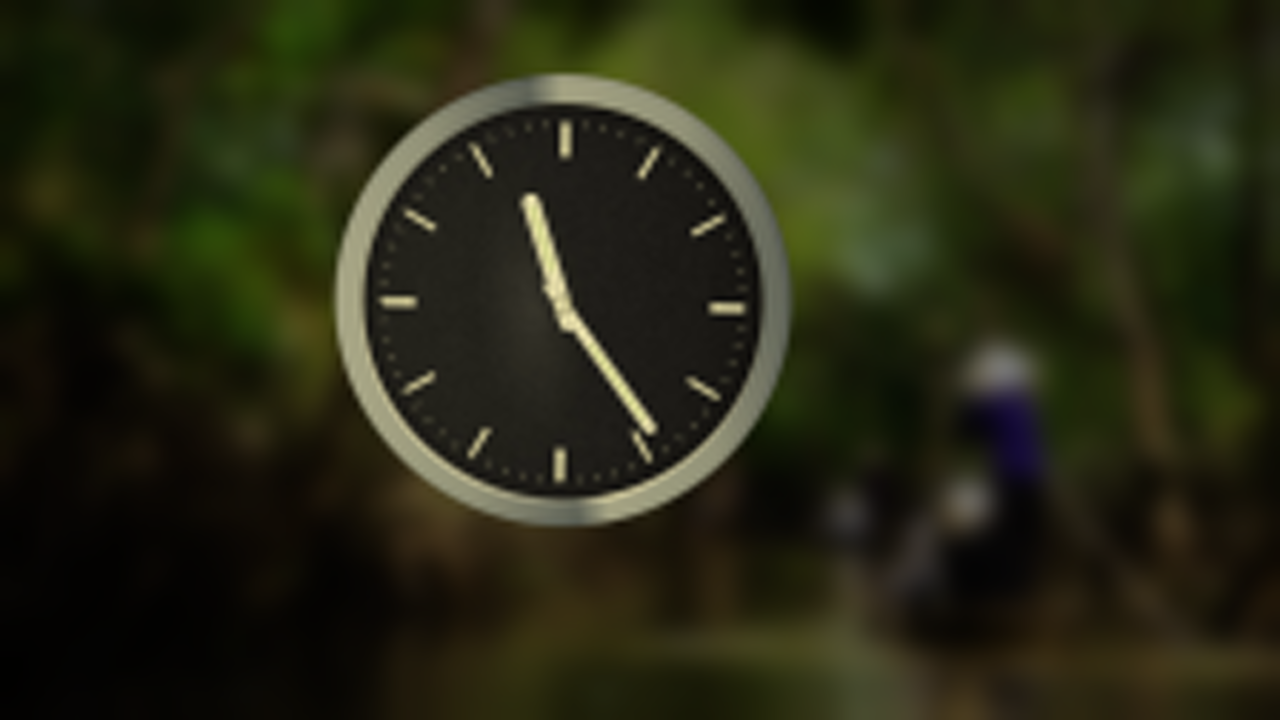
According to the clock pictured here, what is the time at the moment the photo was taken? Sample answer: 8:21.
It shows 11:24
